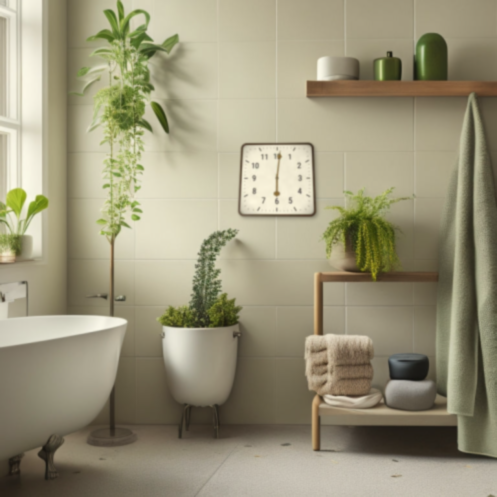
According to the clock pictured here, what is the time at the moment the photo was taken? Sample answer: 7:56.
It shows 6:01
